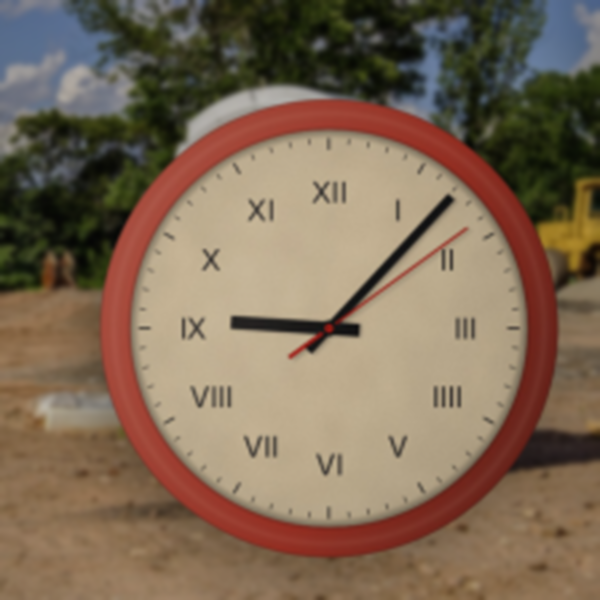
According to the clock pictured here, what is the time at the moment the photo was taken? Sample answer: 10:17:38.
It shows 9:07:09
